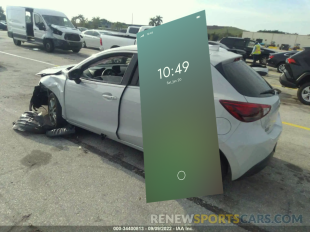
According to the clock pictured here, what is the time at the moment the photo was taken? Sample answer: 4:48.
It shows 10:49
